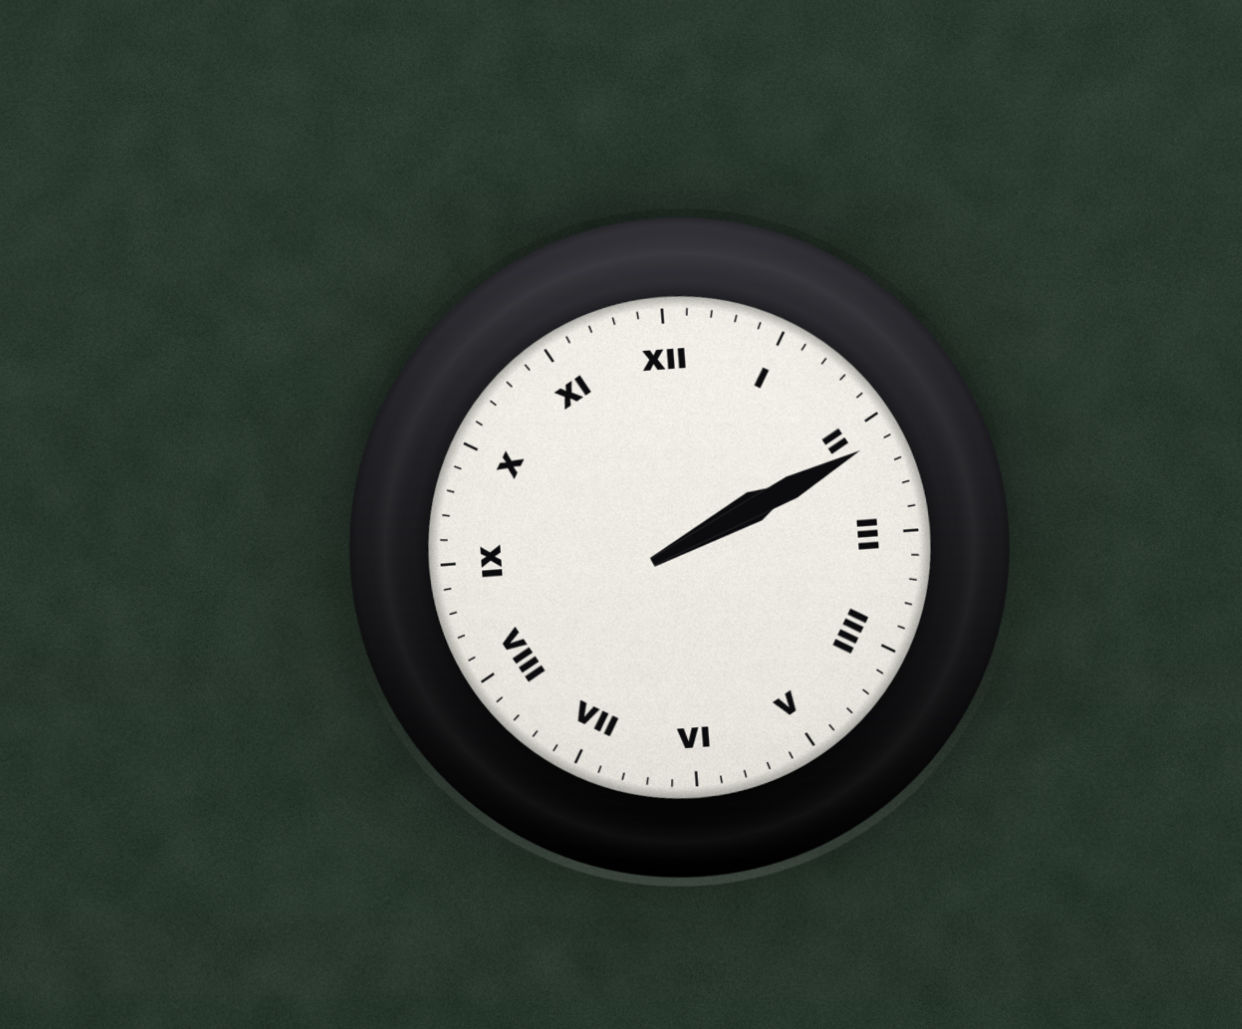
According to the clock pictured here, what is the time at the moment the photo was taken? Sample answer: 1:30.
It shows 2:11
